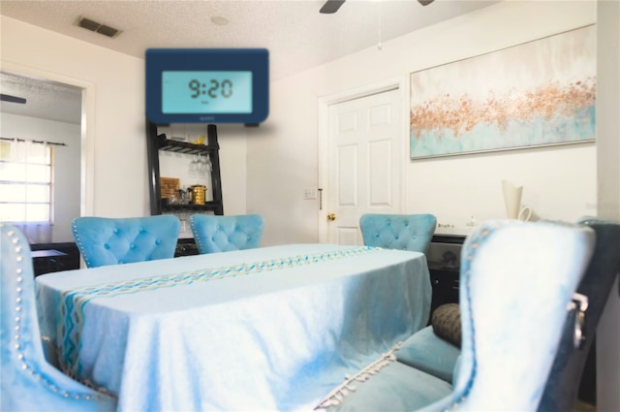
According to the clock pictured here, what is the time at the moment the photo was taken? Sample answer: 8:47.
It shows 9:20
